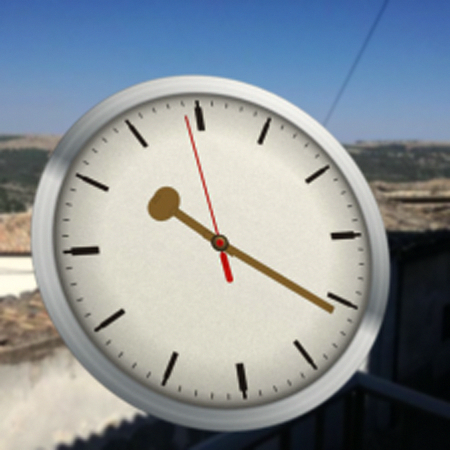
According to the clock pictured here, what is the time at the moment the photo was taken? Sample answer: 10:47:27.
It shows 10:20:59
